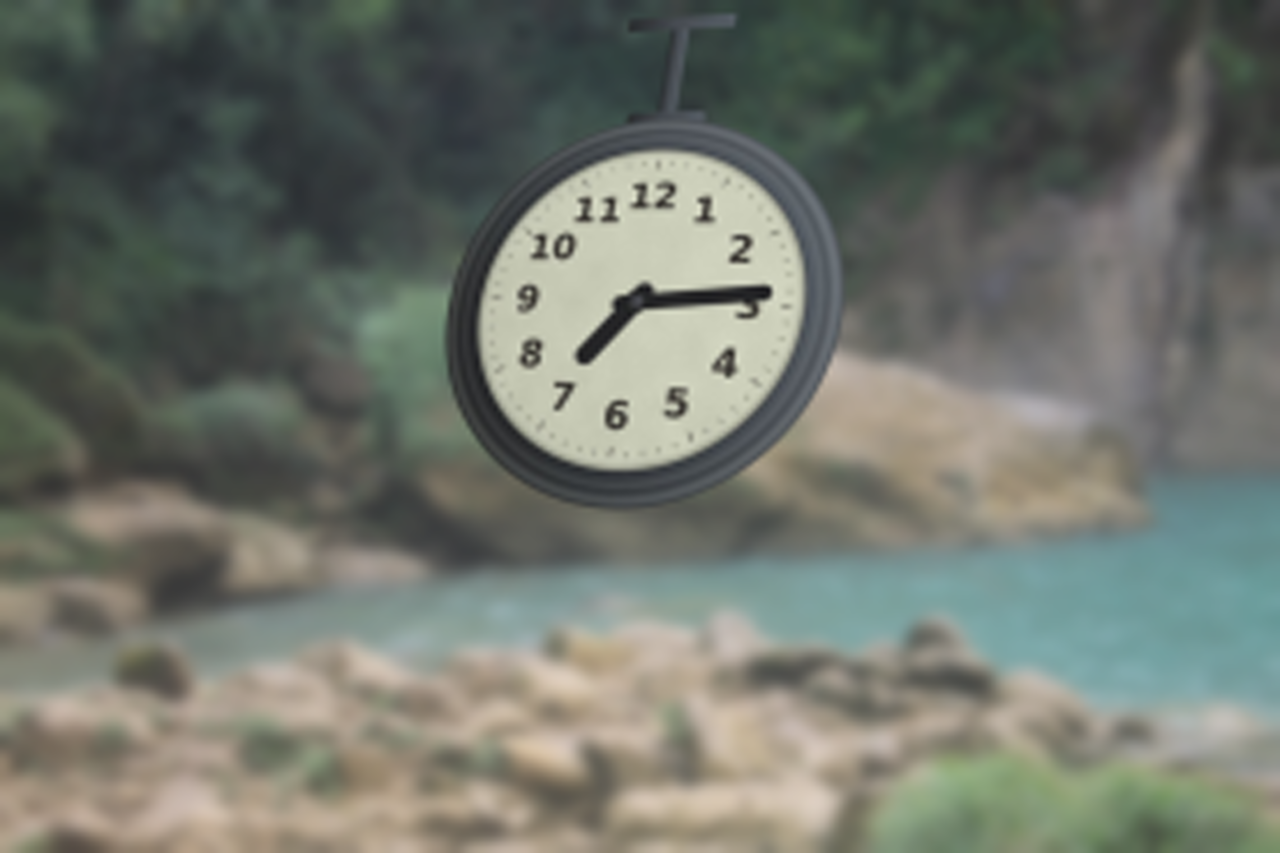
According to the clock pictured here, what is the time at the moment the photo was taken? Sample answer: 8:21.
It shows 7:14
